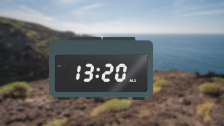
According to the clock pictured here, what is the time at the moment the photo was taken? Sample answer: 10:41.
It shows 13:20
